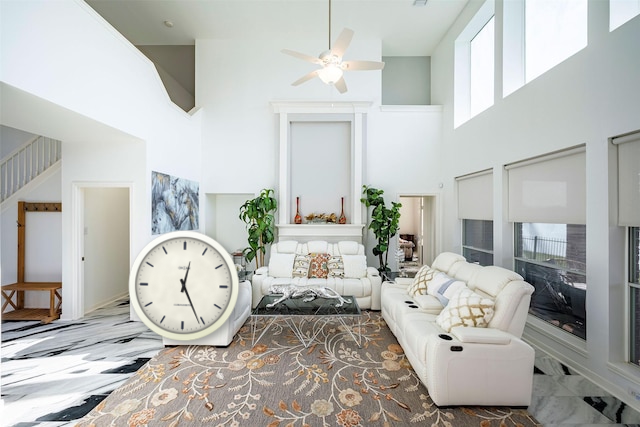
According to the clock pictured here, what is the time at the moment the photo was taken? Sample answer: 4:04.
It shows 12:26
